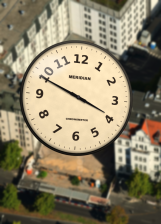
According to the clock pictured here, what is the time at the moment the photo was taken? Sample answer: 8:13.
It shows 3:49
